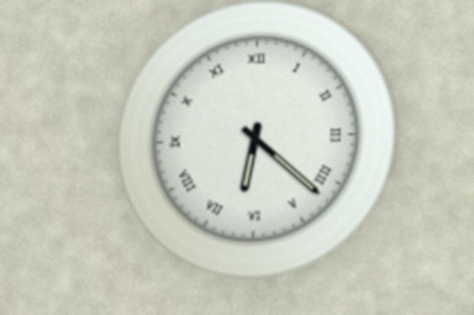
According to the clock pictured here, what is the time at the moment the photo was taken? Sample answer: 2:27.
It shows 6:22
